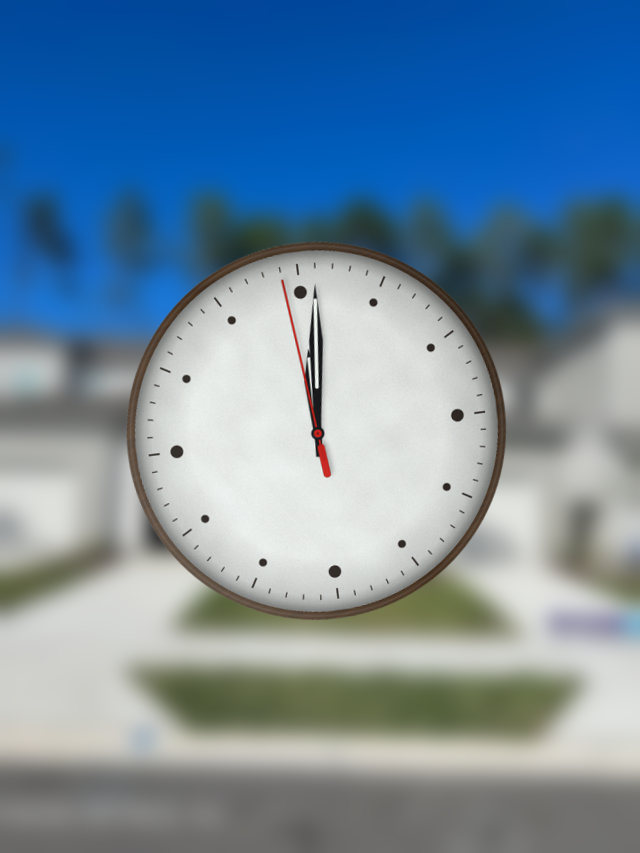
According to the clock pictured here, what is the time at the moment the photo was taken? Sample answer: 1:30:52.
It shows 12:00:59
